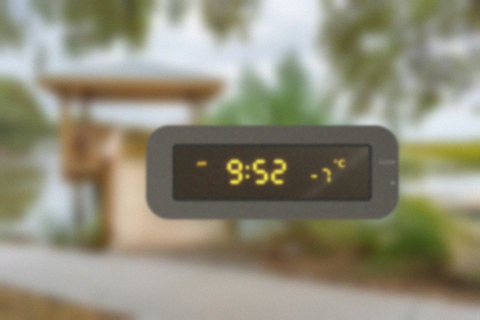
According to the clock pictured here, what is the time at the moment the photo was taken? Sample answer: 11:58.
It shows 9:52
